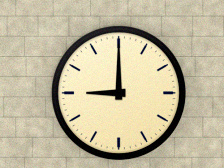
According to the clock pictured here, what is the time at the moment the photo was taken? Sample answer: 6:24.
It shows 9:00
